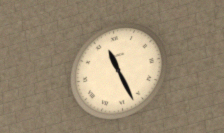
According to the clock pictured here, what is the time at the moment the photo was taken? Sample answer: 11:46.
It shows 11:27
